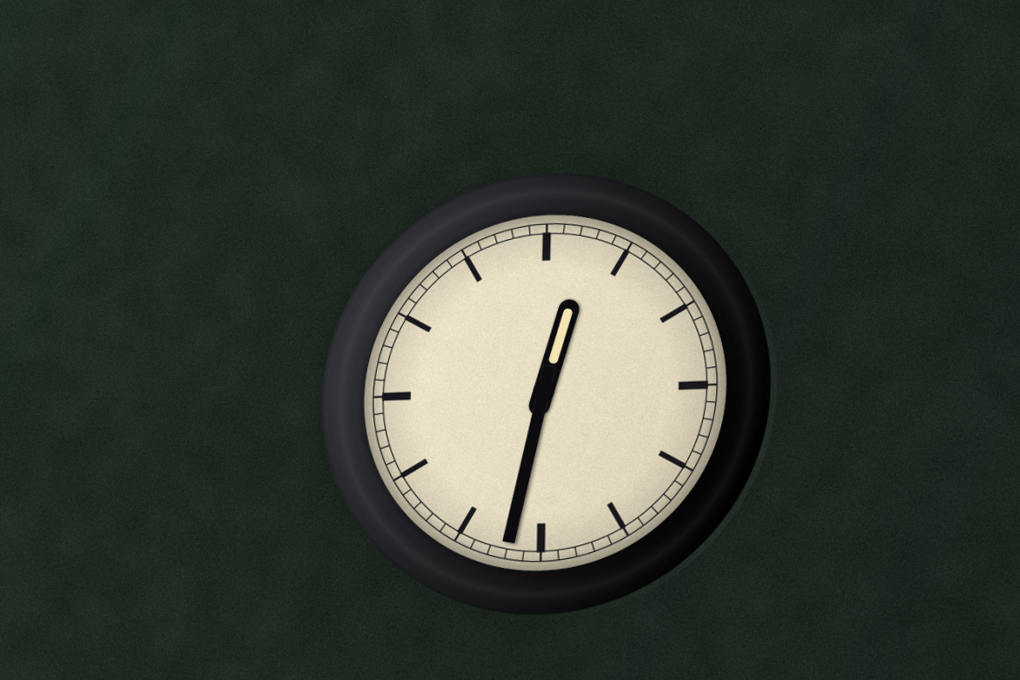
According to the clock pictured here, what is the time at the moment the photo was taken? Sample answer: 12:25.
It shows 12:32
